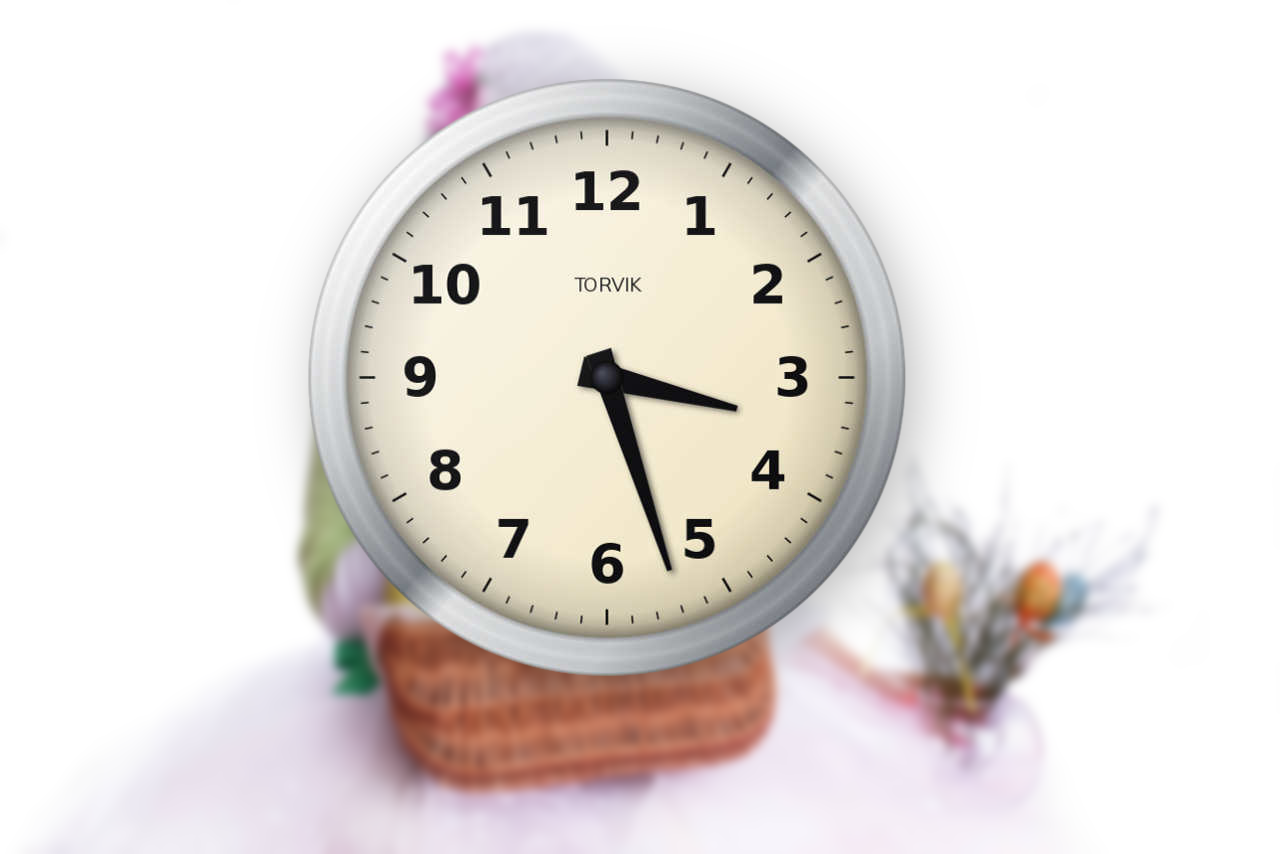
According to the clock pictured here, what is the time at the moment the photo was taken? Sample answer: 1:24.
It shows 3:27
